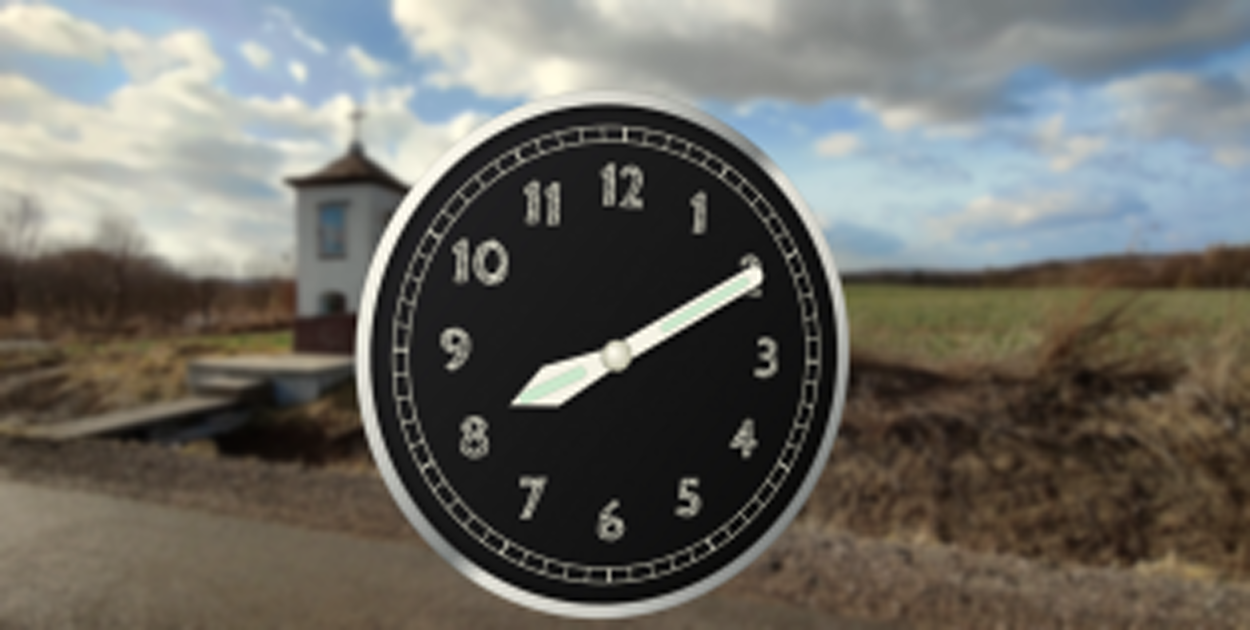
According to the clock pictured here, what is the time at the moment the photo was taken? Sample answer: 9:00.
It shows 8:10
